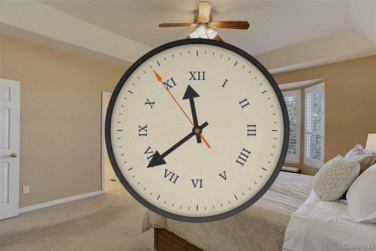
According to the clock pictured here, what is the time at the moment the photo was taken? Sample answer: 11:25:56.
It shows 11:38:54
